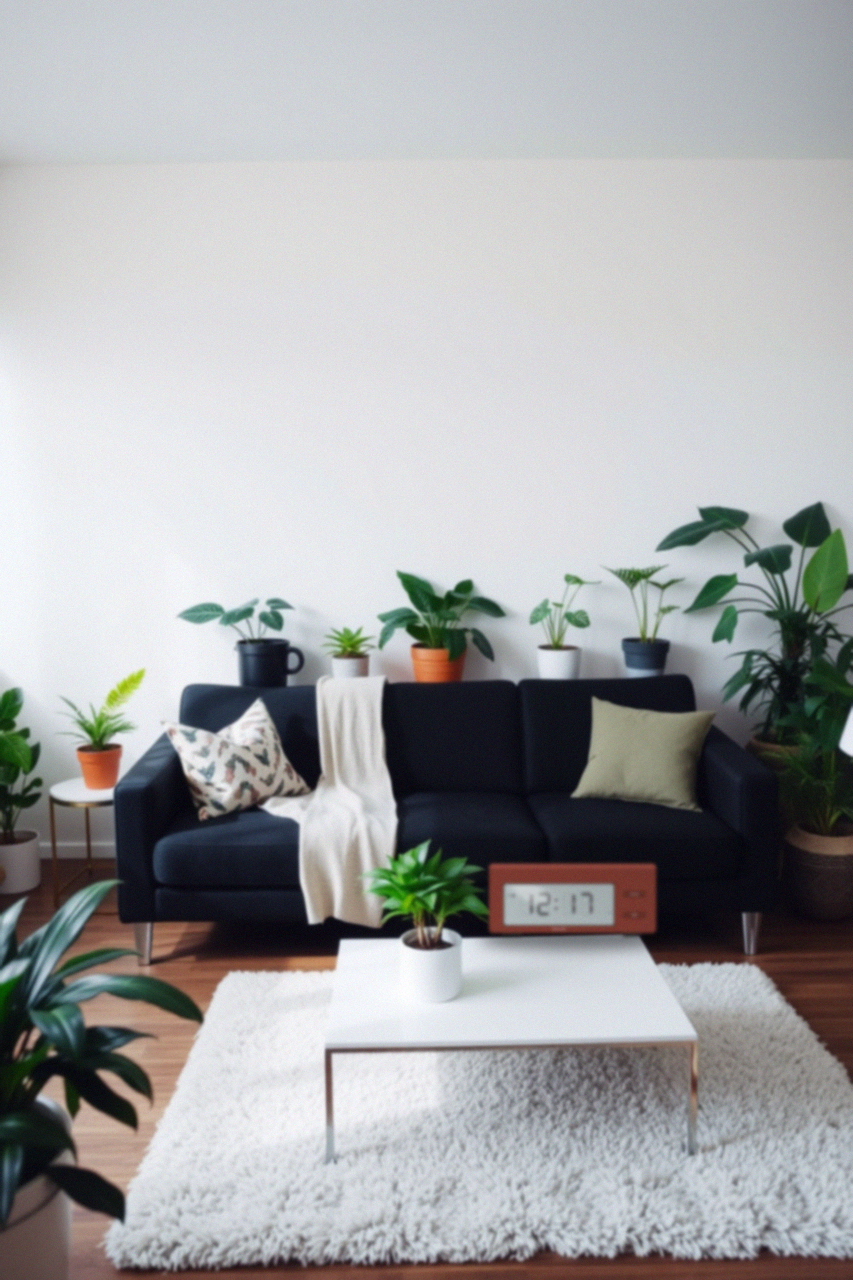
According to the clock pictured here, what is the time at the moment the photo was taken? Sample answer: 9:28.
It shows 12:17
